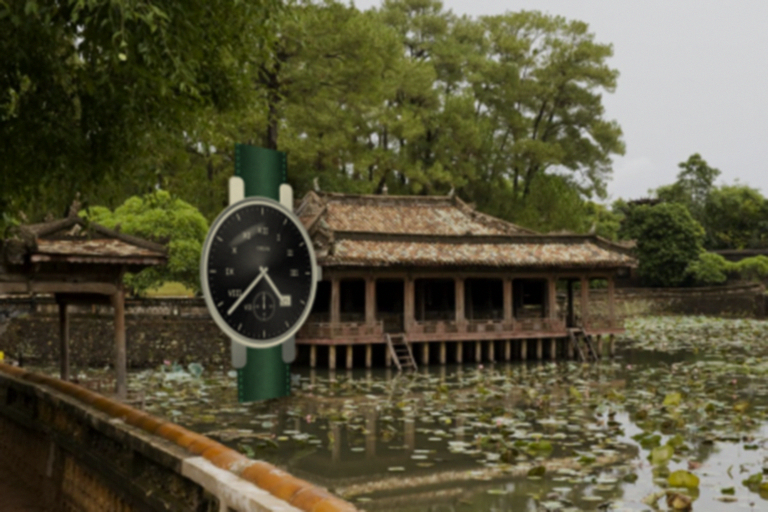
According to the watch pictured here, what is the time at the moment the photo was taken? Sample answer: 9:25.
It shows 4:38
